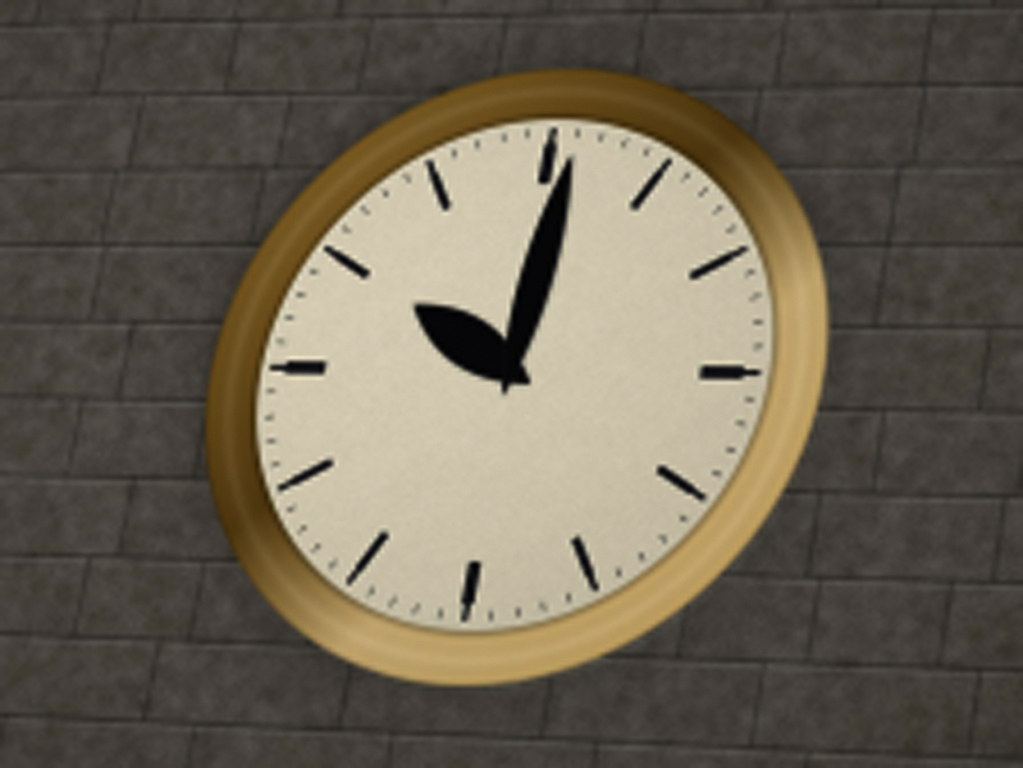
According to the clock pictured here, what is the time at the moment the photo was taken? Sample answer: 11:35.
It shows 10:01
